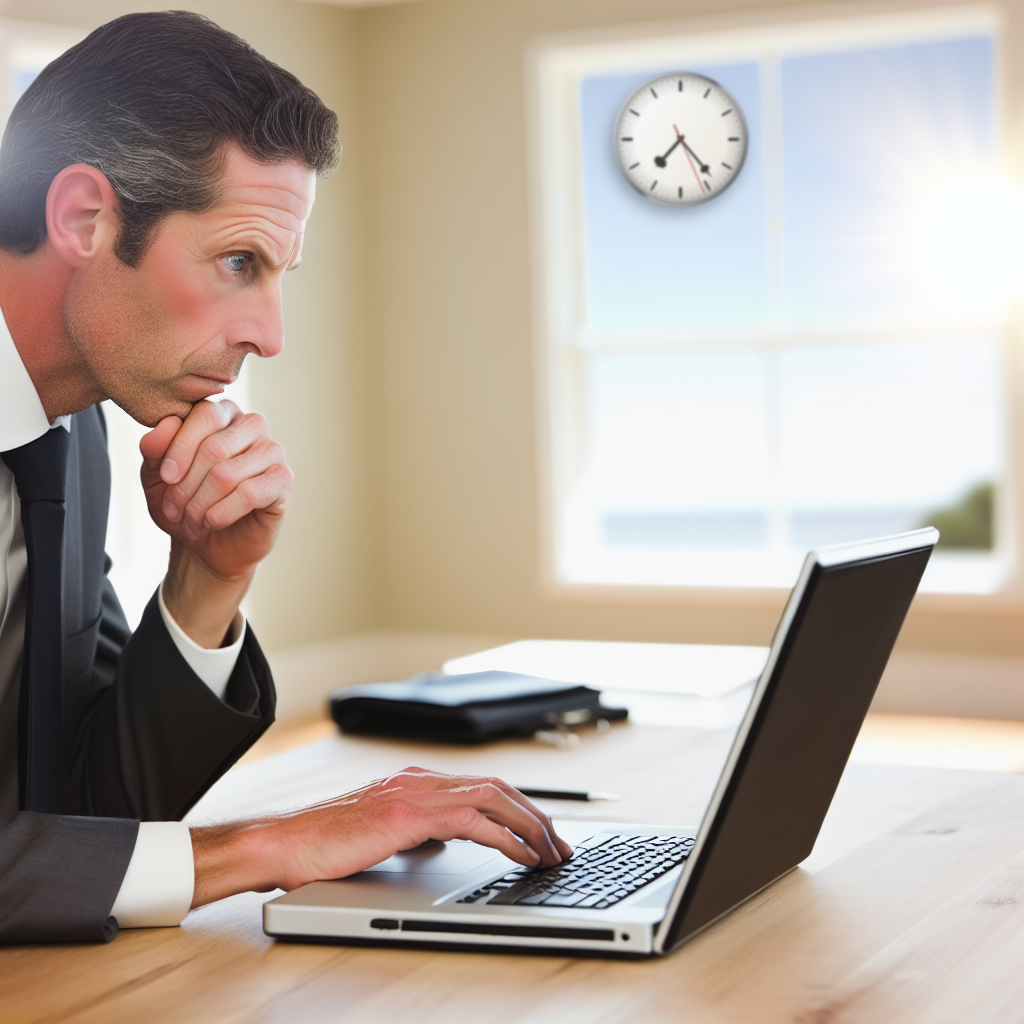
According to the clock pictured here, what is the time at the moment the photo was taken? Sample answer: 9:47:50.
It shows 7:23:26
